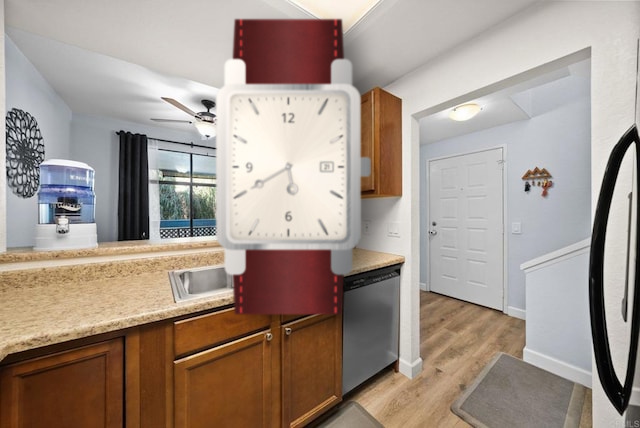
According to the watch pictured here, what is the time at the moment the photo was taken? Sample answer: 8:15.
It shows 5:40
